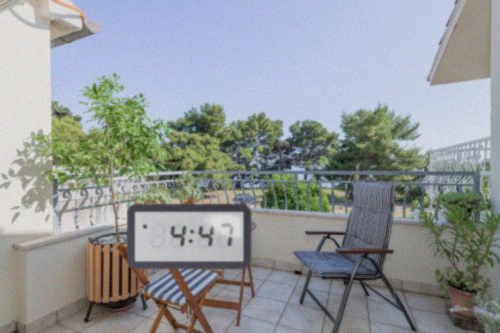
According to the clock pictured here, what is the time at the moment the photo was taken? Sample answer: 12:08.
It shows 4:47
